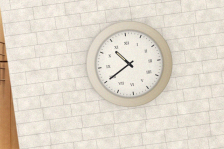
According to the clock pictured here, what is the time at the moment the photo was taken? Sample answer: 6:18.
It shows 10:40
